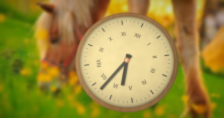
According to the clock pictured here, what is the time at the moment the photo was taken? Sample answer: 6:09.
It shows 5:33
